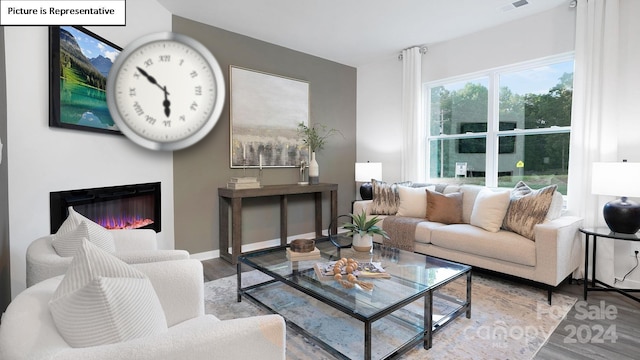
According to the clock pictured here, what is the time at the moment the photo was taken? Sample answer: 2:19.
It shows 5:52
